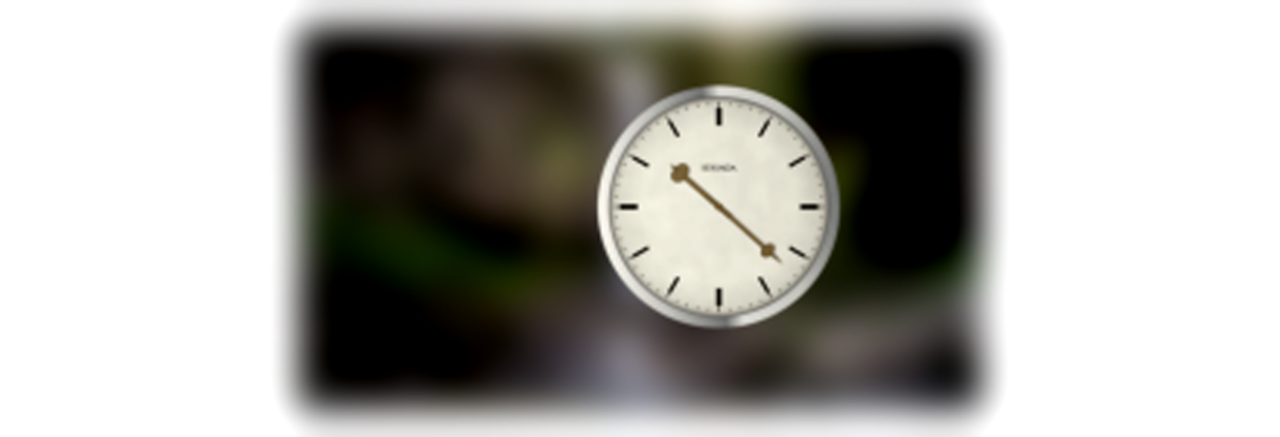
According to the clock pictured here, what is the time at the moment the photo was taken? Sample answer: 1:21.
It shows 10:22
